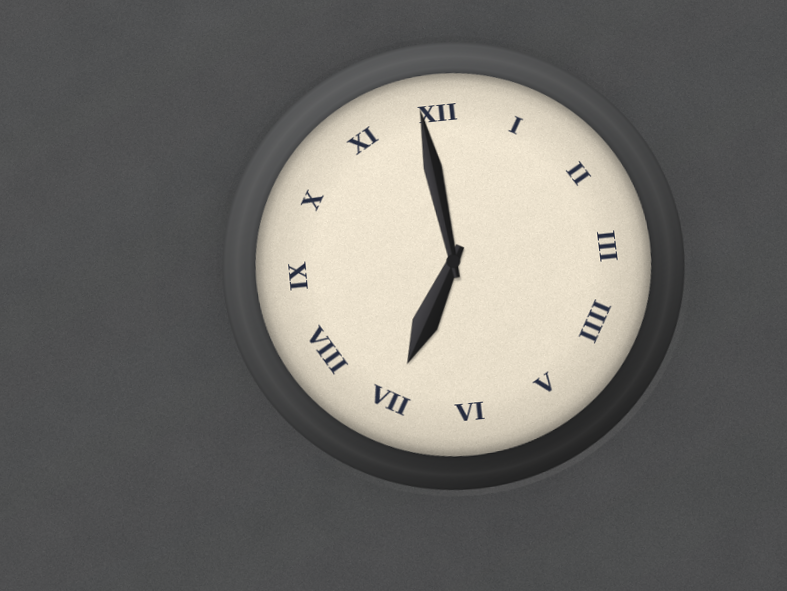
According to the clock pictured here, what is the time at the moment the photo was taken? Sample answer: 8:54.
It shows 6:59
